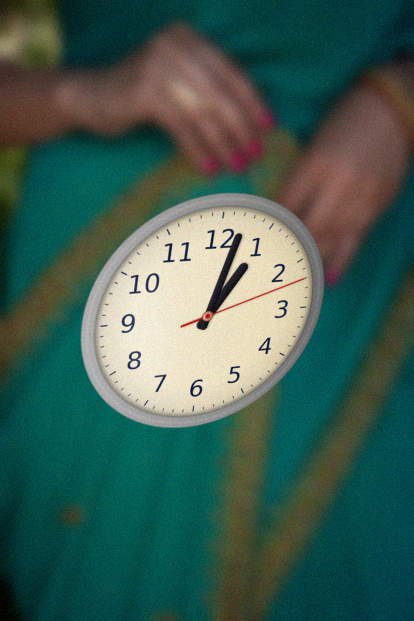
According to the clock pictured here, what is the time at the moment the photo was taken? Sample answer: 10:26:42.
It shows 1:02:12
